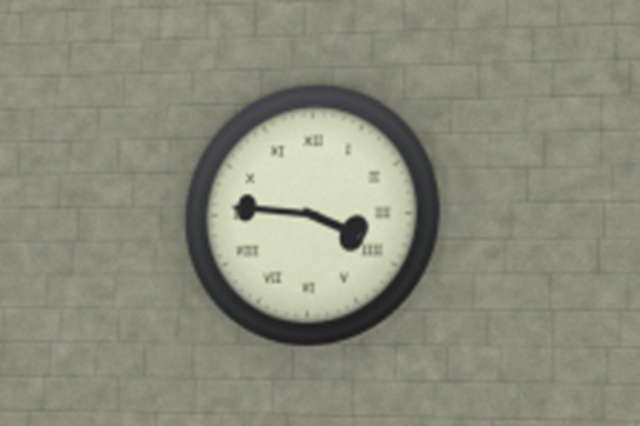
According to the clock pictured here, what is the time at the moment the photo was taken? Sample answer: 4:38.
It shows 3:46
